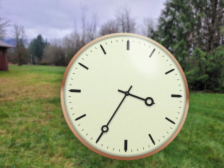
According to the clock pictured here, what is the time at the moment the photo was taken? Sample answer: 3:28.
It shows 3:35
